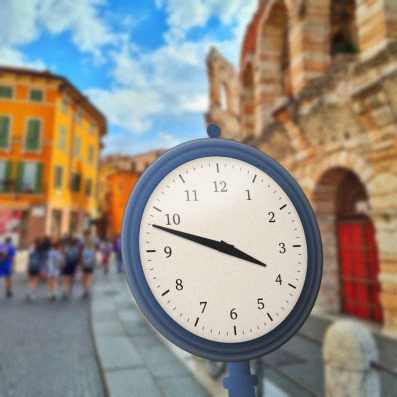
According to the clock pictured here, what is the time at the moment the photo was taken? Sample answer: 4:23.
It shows 3:48
